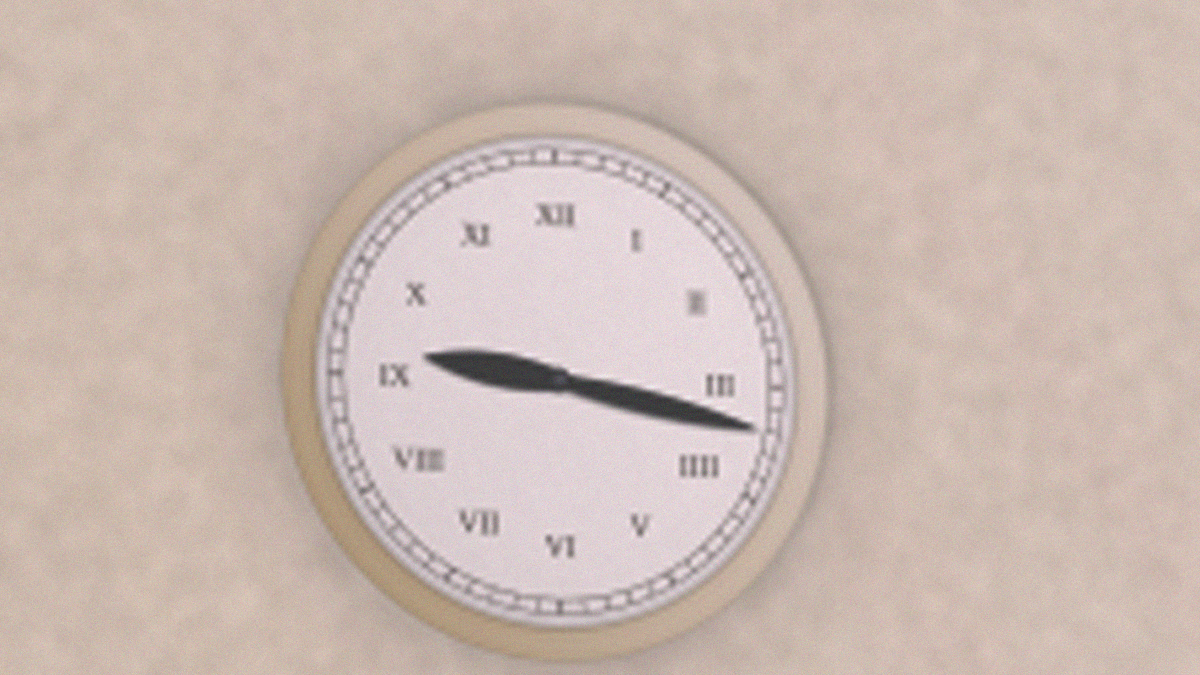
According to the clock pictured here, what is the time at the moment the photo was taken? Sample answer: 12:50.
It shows 9:17
